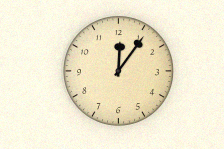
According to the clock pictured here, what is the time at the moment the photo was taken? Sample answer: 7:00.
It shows 12:06
